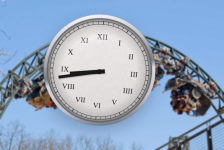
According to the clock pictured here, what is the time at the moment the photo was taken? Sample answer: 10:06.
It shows 8:43
